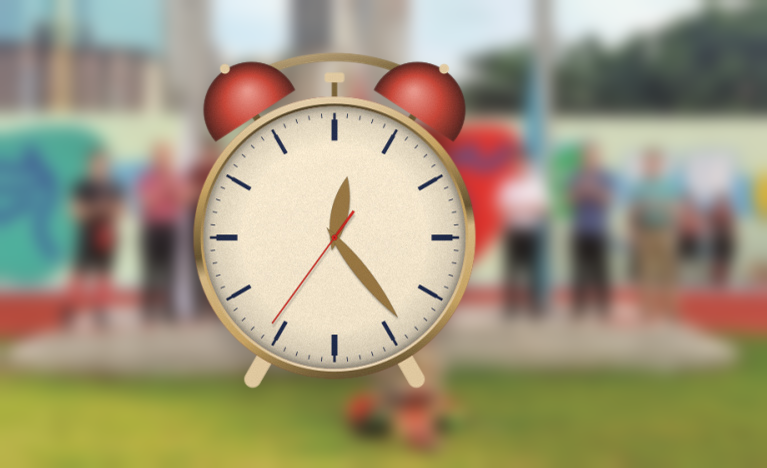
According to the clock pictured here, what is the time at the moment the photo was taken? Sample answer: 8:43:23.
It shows 12:23:36
